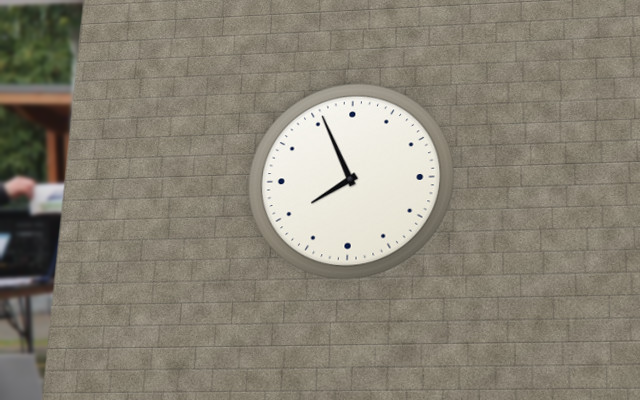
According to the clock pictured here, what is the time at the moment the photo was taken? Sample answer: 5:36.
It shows 7:56
